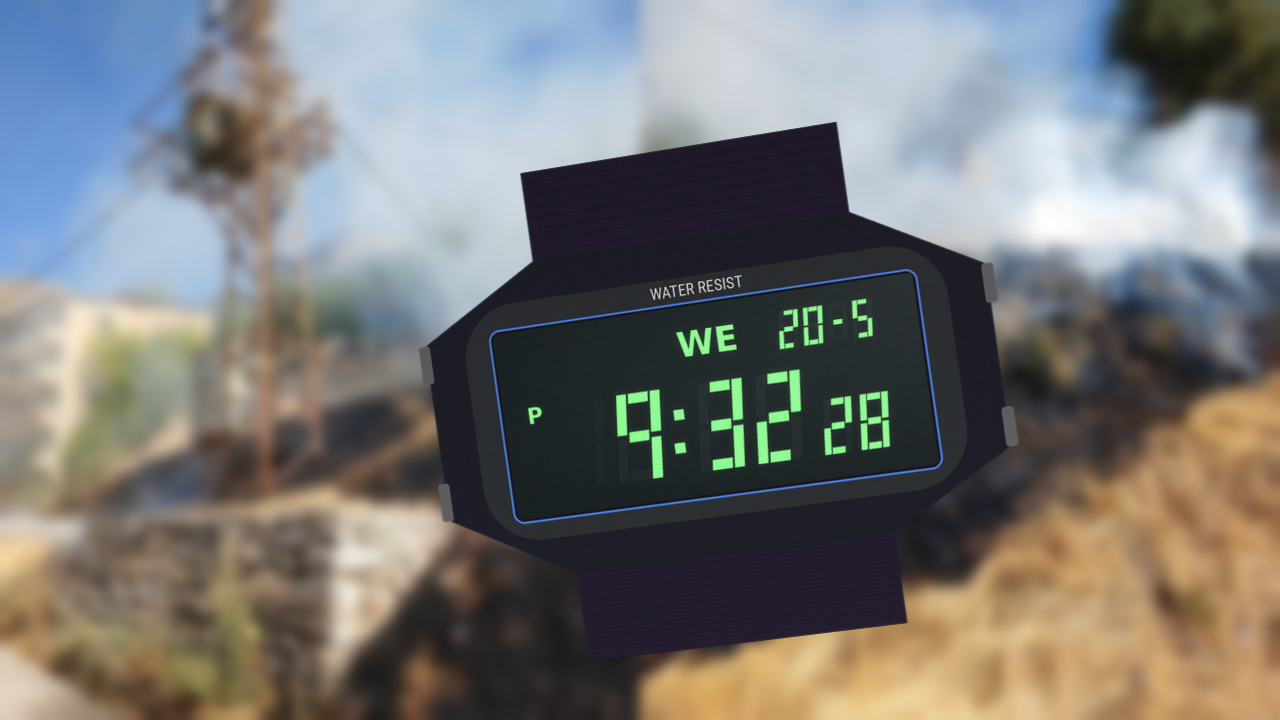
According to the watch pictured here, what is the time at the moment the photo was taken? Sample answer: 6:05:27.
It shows 9:32:28
